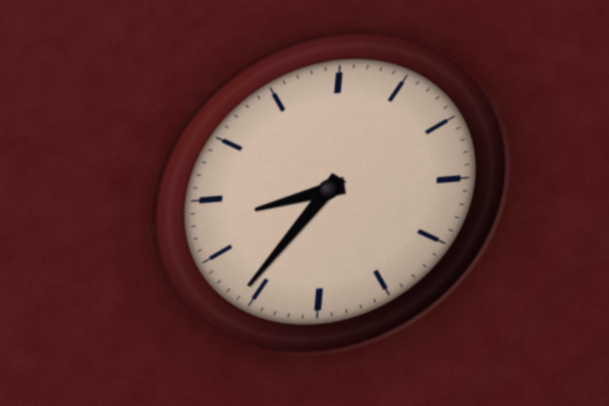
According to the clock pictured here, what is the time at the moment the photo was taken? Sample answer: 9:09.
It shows 8:36
